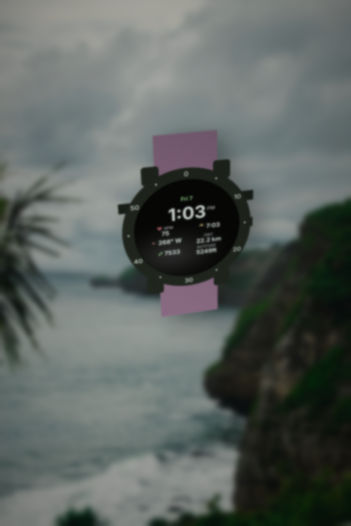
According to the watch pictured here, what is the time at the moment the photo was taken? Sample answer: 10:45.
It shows 1:03
